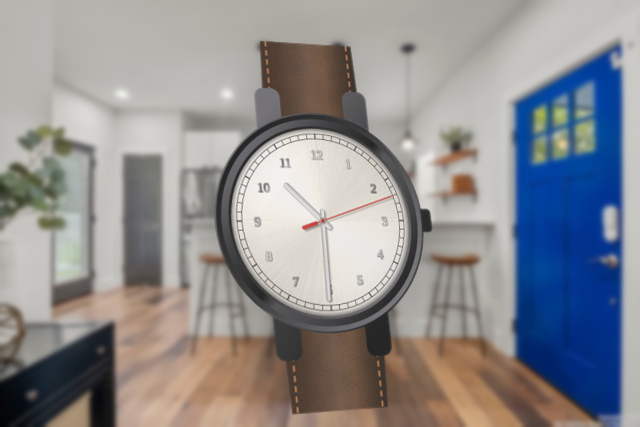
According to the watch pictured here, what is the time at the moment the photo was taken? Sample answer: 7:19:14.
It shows 10:30:12
